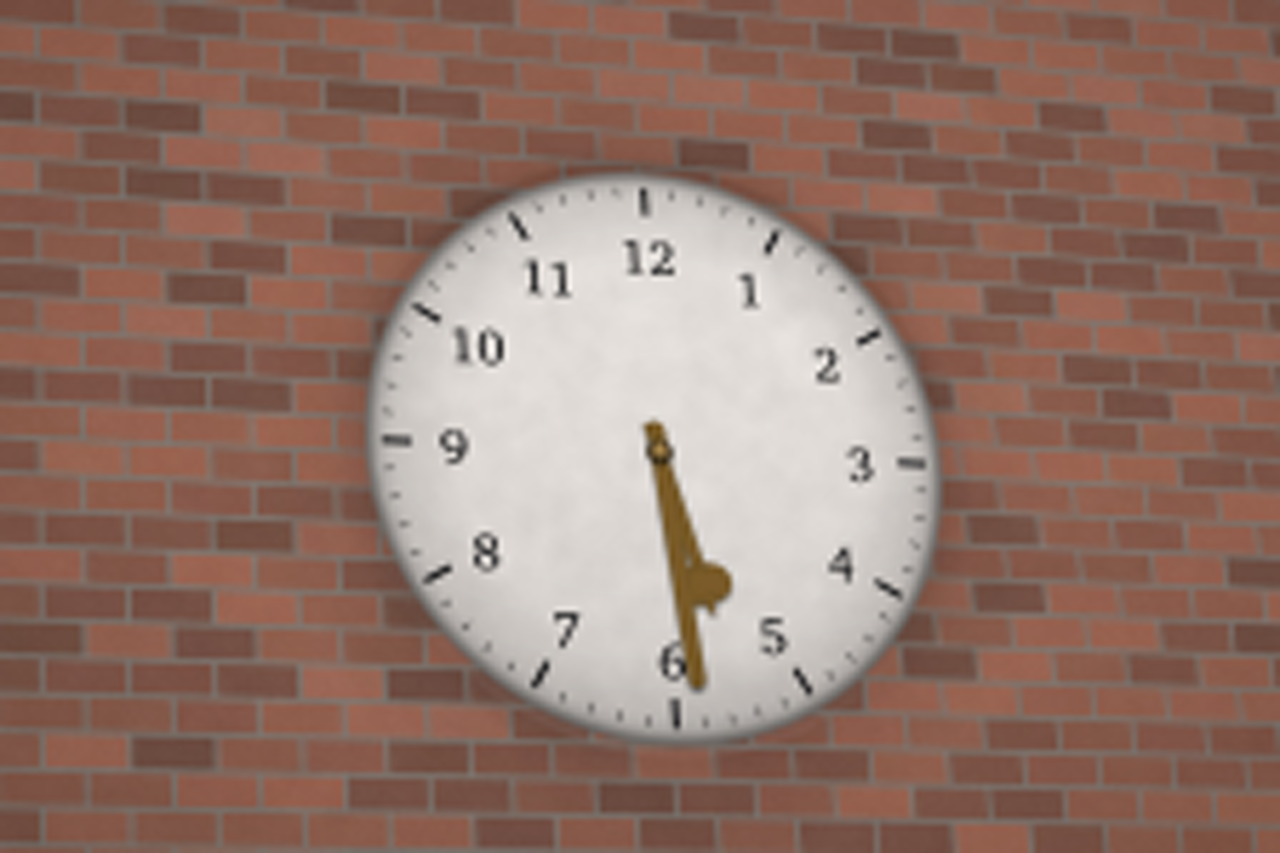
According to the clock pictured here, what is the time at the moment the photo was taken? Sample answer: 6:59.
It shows 5:29
